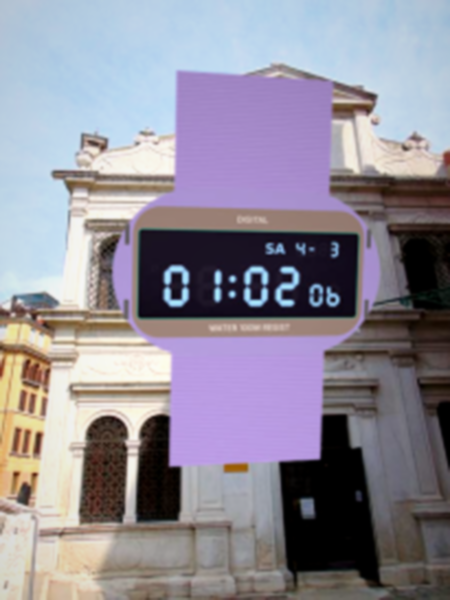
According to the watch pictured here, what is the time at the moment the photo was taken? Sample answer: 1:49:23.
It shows 1:02:06
